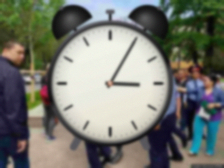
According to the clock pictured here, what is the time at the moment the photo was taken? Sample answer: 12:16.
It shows 3:05
